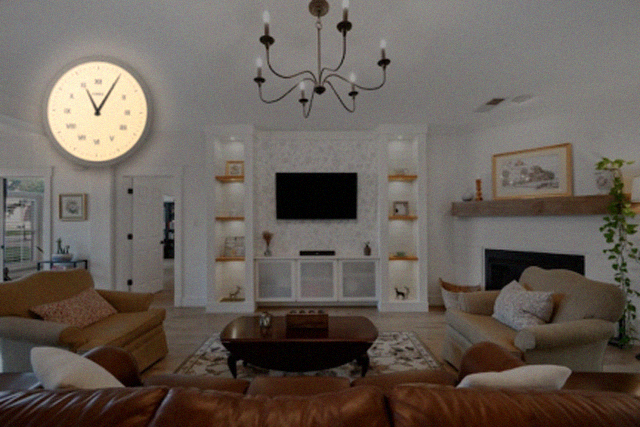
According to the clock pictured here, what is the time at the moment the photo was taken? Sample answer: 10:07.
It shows 11:05
